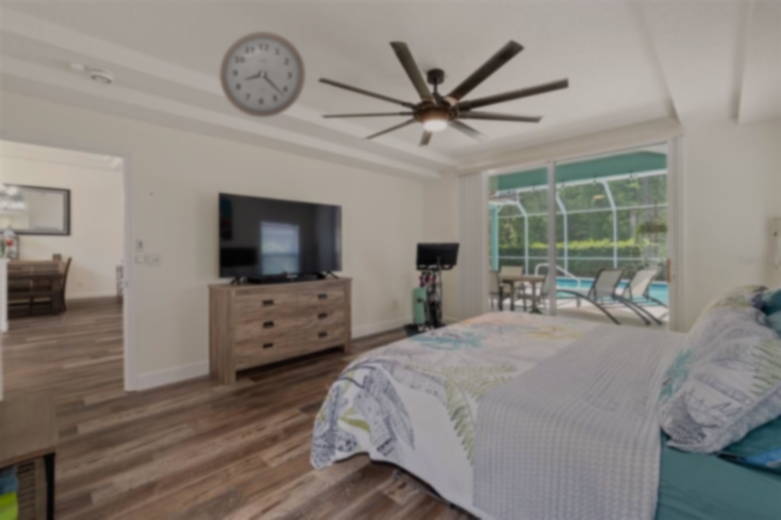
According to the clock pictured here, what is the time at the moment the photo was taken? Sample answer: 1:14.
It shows 8:22
